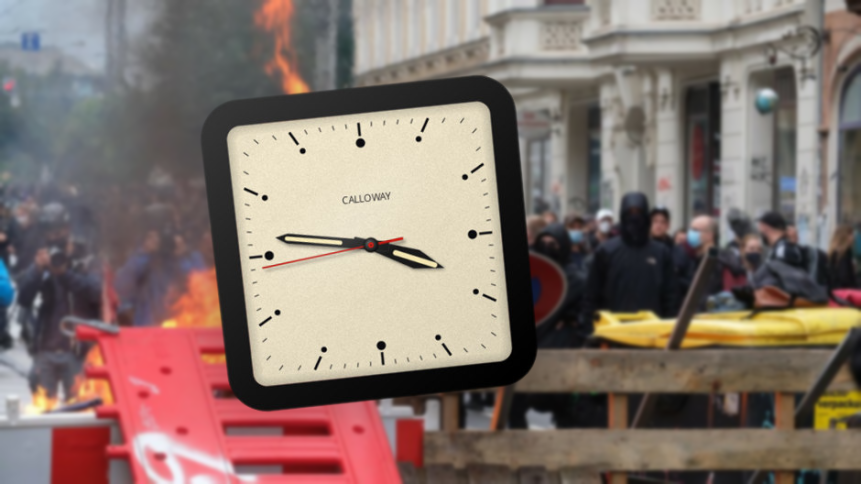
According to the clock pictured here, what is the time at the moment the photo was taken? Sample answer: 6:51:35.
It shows 3:46:44
